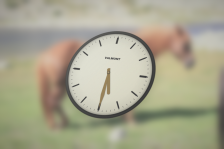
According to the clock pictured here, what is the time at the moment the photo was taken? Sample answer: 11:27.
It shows 5:30
